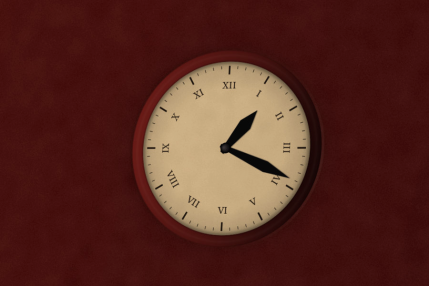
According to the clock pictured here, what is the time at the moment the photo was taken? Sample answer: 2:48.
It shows 1:19
